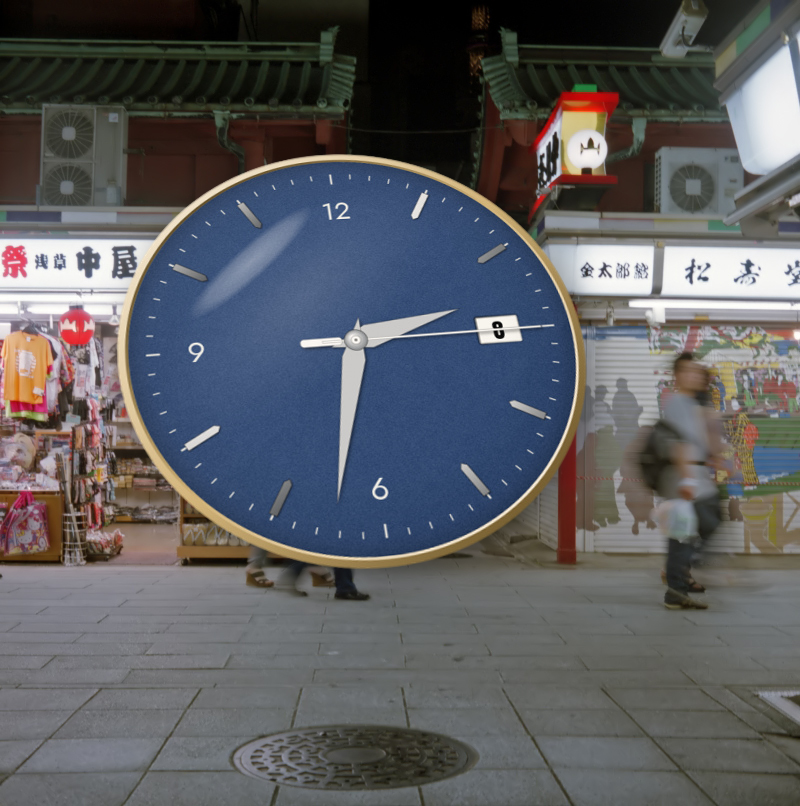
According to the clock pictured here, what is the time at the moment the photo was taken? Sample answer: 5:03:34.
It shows 2:32:15
